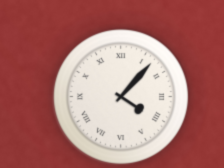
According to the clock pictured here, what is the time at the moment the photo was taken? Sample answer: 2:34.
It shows 4:07
